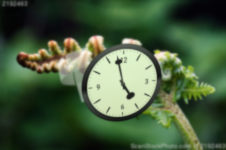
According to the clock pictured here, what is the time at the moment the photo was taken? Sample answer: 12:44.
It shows 4:58
